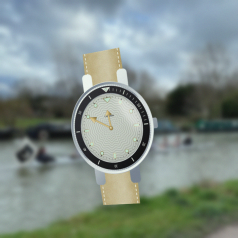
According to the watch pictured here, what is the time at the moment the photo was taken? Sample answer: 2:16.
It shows 11:50
